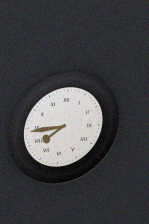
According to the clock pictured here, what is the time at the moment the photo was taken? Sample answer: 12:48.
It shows 7:44
